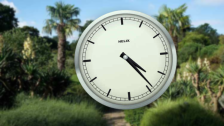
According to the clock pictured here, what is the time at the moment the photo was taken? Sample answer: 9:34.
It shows 4:24
